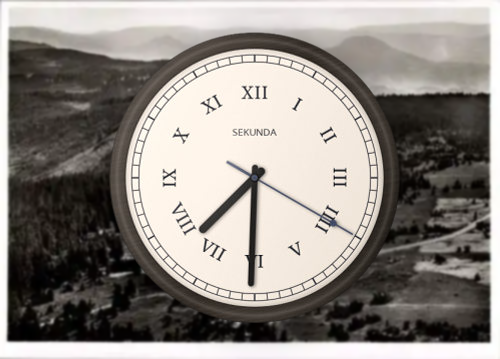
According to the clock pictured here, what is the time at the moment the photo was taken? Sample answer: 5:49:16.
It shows 7:30:20
